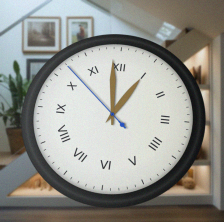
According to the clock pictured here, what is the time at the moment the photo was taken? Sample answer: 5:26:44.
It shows 12:58:52
